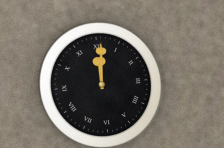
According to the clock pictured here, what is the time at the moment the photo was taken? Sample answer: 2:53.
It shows 12:01
